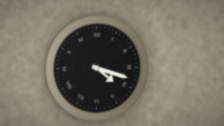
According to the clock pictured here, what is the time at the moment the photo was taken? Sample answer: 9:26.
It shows 4:18
